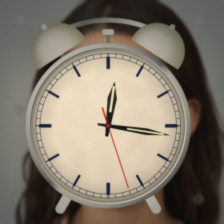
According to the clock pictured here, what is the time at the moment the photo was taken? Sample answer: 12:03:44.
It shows 12:16:27
